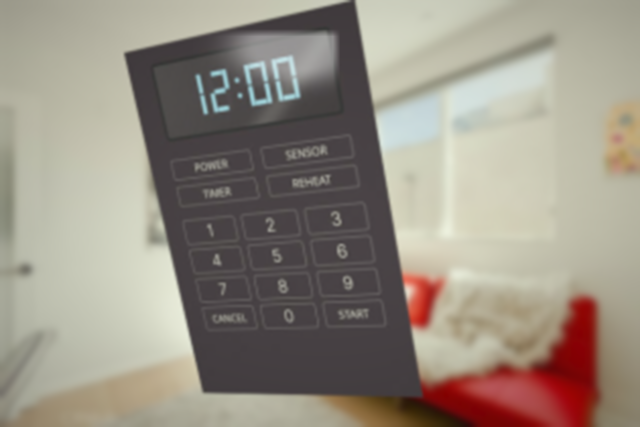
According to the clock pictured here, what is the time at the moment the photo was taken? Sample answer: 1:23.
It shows 12:00
